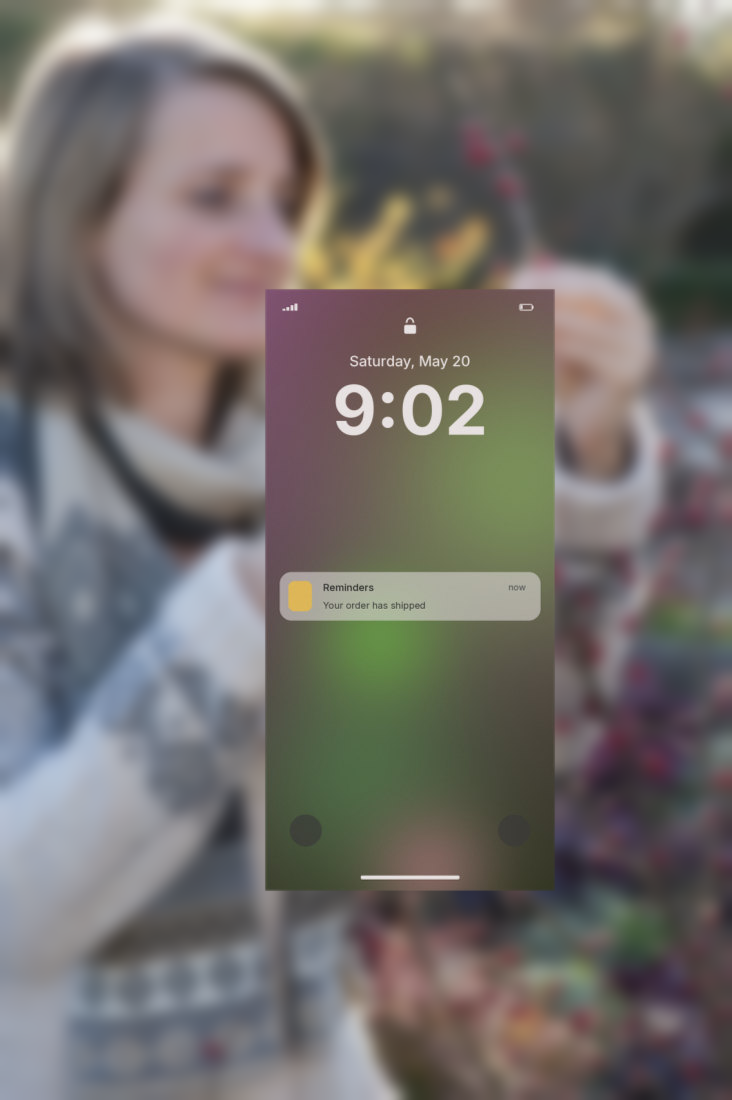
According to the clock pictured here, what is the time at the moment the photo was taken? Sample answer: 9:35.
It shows 9:02
